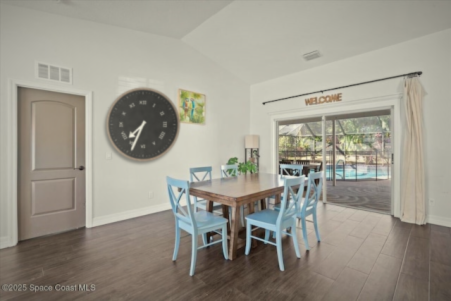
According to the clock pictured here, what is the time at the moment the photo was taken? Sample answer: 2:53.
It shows 7:34
